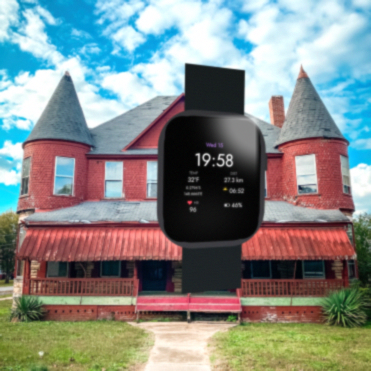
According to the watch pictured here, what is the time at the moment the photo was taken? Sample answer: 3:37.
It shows 19:58
